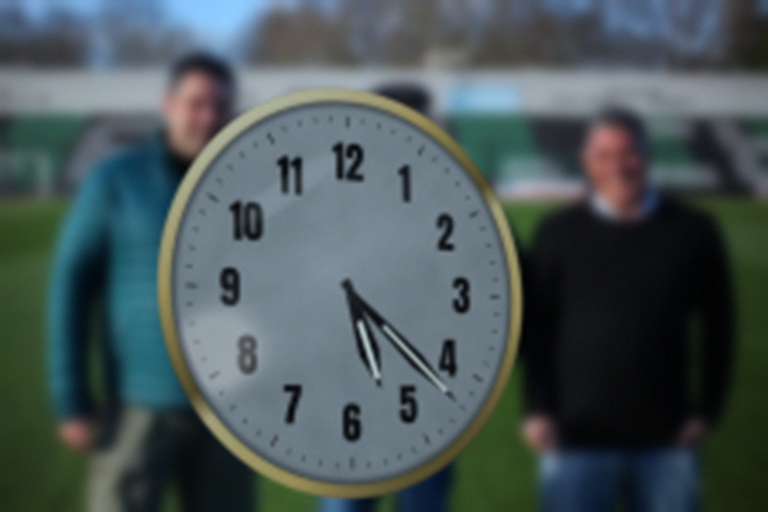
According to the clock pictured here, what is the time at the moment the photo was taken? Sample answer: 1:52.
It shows 5:22
